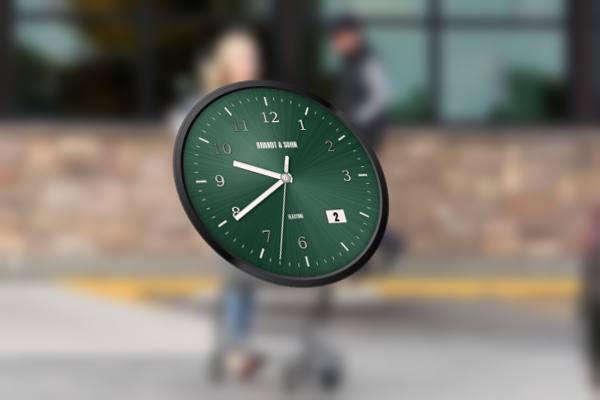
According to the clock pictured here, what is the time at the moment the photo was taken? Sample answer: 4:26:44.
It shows 9:39:33
